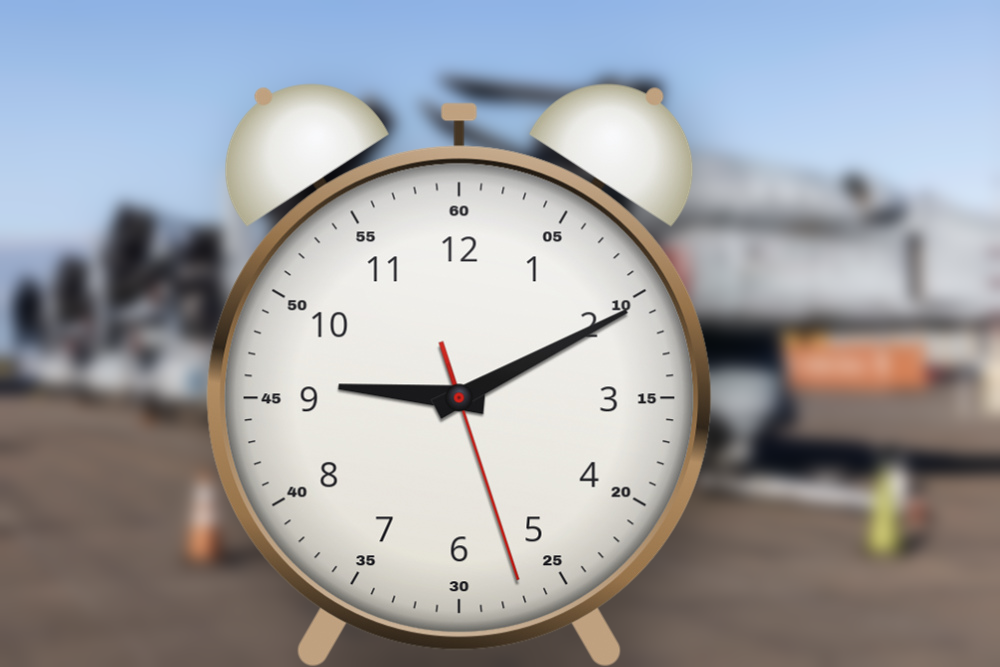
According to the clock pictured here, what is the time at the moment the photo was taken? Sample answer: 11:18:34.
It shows 9:10:27
